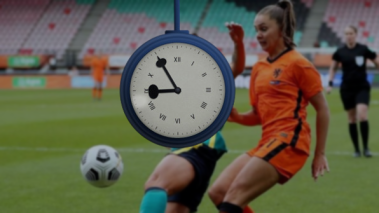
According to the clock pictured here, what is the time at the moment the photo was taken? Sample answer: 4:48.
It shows 8:55
